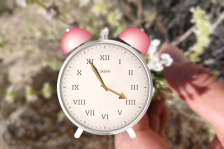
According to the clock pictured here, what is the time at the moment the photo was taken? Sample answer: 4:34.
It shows 3:55
